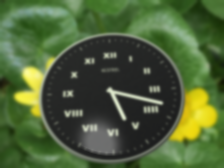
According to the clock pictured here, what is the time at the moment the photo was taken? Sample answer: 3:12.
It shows 5:18
